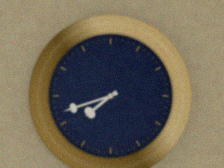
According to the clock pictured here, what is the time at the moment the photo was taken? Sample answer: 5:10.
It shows 7:42
